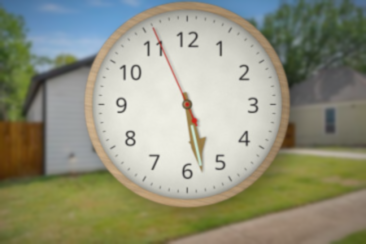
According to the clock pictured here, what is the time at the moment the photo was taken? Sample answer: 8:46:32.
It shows 5:27:56
